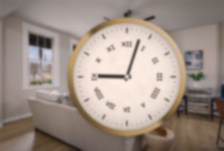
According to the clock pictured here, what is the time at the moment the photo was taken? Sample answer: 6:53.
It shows 9:03
